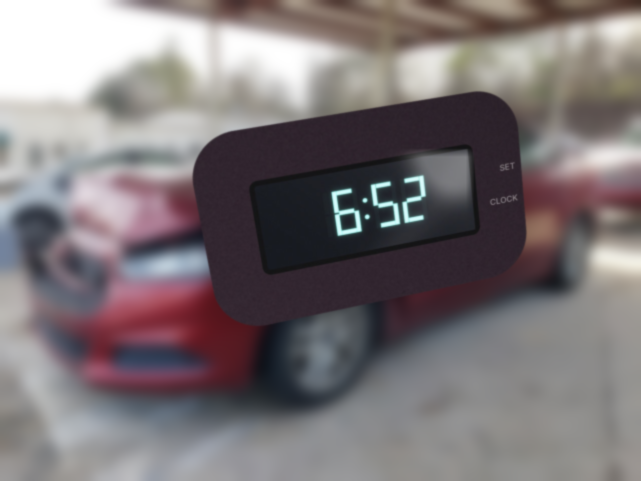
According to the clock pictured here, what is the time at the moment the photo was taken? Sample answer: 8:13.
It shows 6:52
